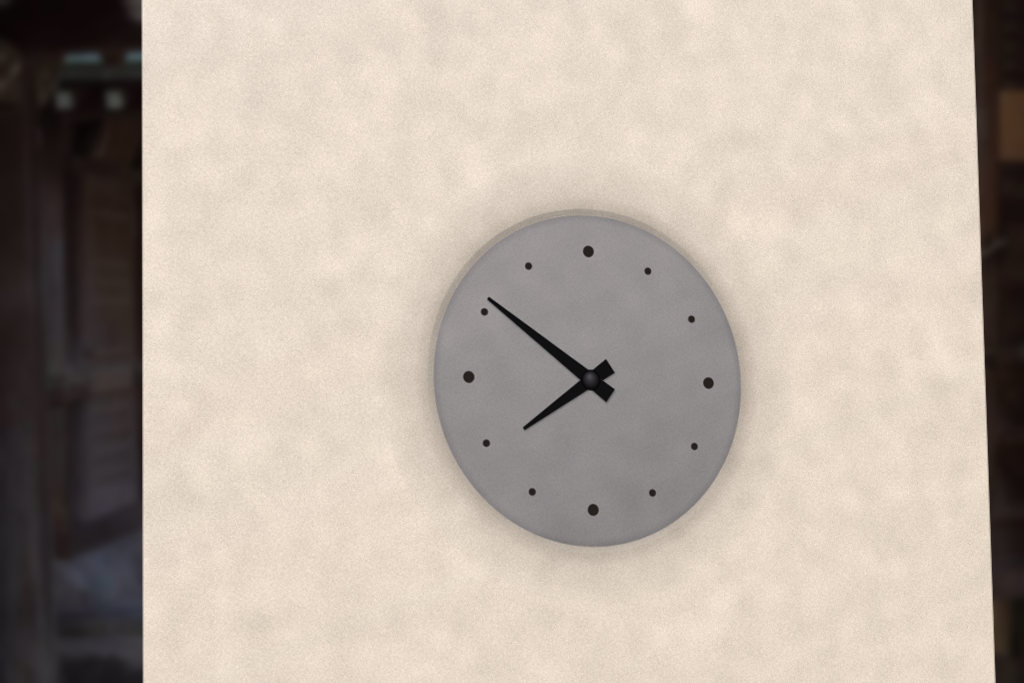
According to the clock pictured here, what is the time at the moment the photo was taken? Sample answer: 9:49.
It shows 7:51
